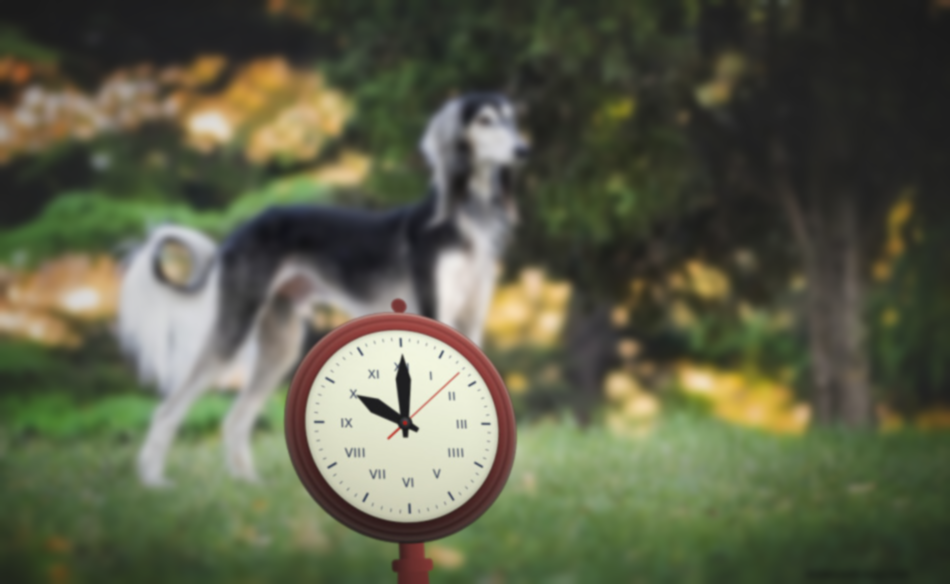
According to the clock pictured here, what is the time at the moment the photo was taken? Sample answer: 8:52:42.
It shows 10:00:08
